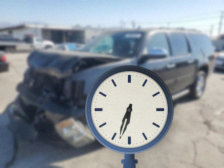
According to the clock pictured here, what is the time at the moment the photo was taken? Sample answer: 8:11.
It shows 6:33
